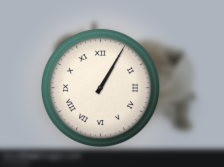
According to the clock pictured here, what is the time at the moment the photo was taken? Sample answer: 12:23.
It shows 1:05
